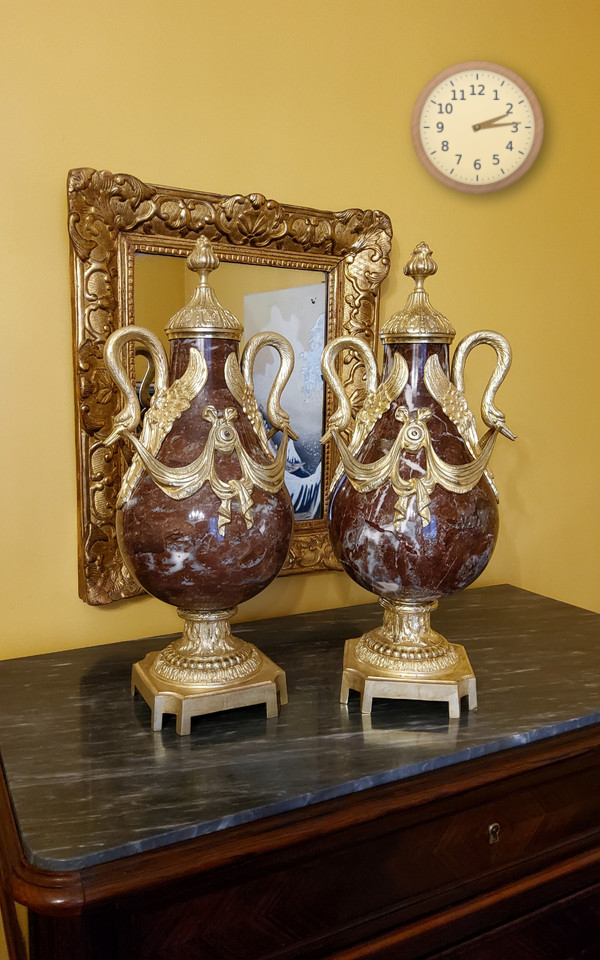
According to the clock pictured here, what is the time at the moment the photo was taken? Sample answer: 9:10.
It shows 2:14
